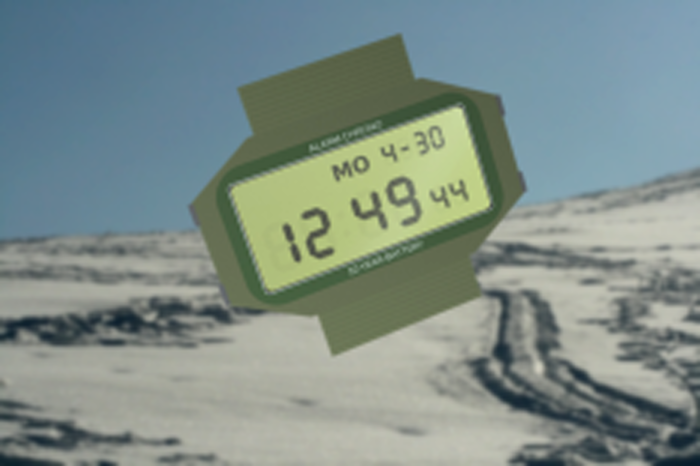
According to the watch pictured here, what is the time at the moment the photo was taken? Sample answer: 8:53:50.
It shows 12:49:44
